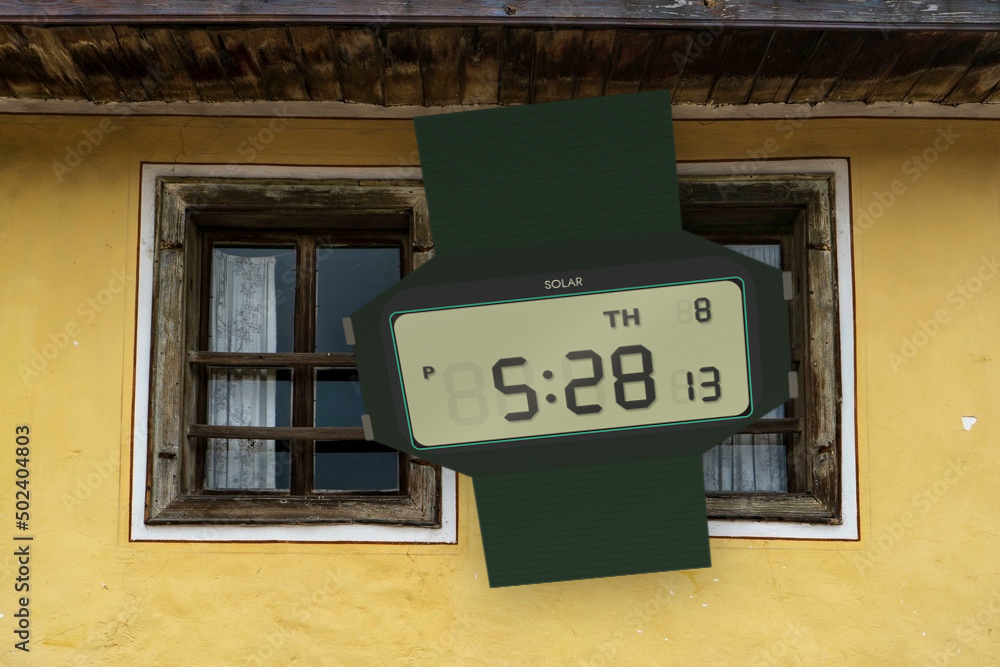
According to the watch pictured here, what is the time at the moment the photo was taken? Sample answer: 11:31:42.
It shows 5:28:13
